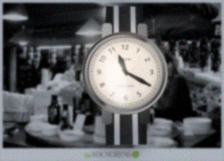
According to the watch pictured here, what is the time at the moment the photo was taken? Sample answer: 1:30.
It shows 11:20
